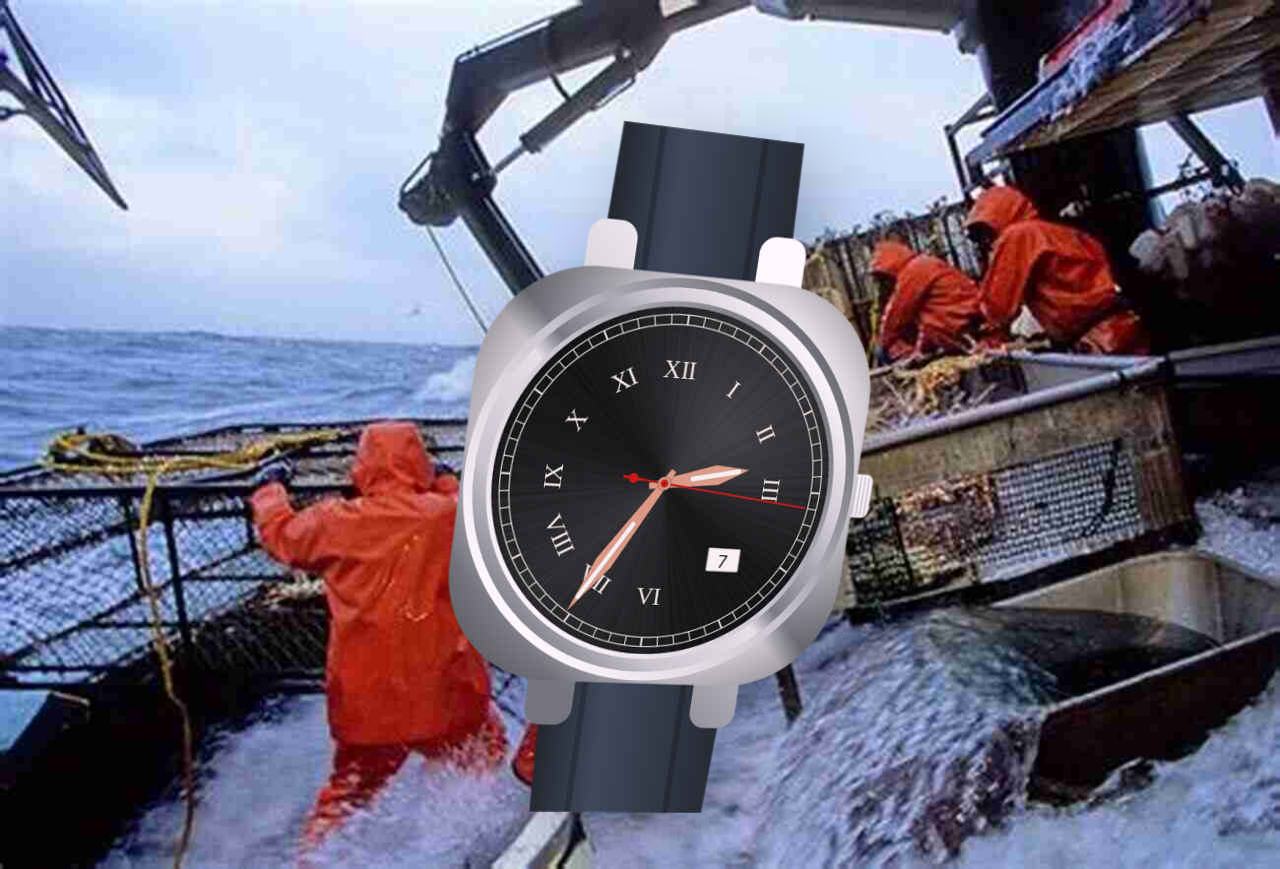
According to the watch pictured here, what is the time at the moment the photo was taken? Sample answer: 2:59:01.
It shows 2:35:16
